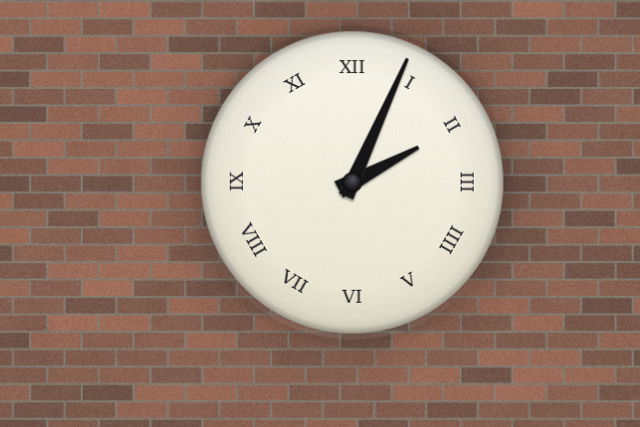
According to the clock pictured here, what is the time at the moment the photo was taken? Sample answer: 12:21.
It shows 2:04
